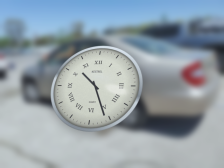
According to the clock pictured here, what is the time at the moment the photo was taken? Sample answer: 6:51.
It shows 10:26
